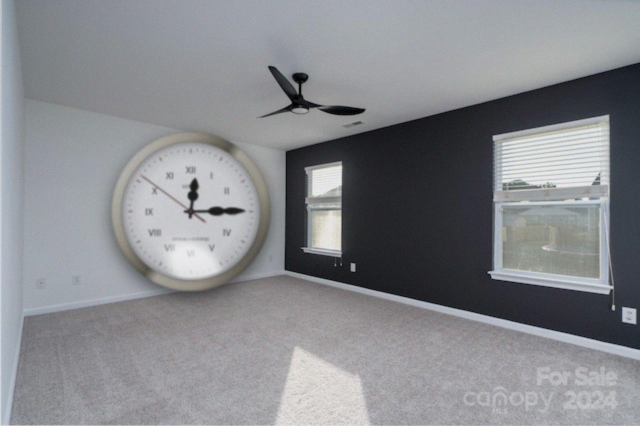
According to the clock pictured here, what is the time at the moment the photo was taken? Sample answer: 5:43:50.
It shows 12:14:51
